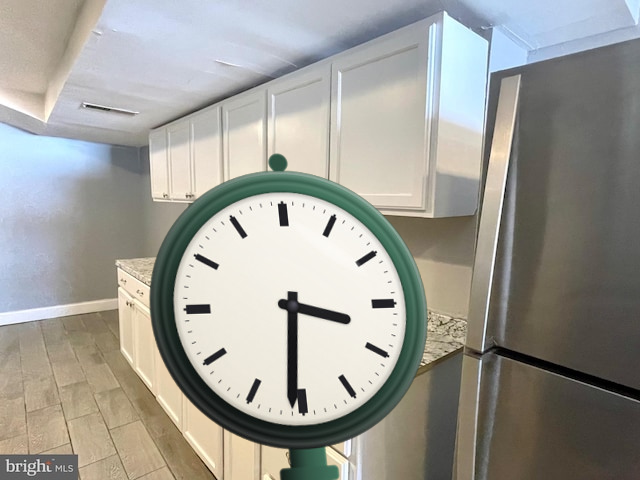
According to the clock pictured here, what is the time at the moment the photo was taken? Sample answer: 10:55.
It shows 3:31
